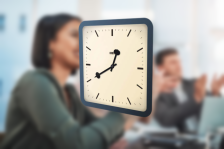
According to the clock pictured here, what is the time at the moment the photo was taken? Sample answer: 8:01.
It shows 12:40
